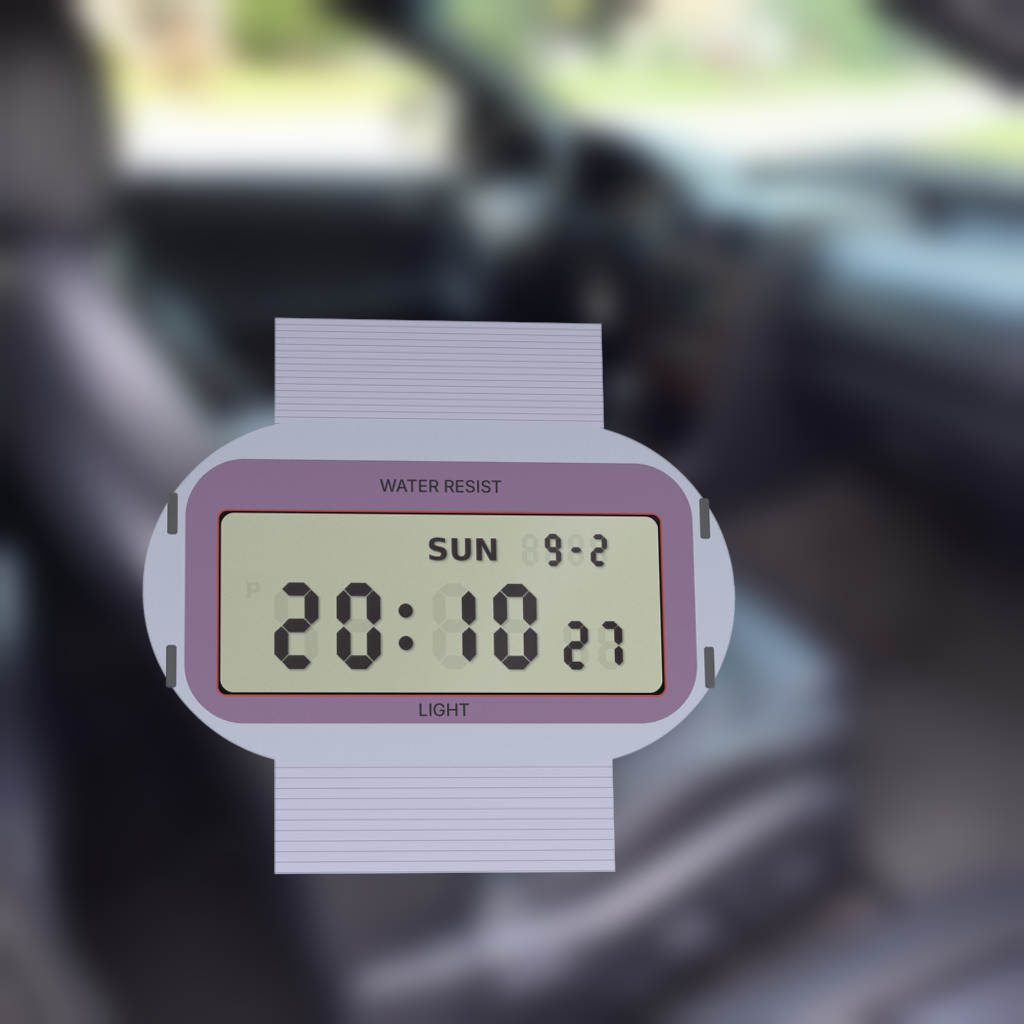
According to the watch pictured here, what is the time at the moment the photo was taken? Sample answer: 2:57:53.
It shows 20:10:27
